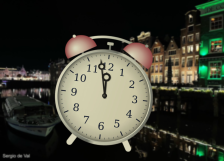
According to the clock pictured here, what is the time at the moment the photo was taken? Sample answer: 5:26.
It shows 11:58
